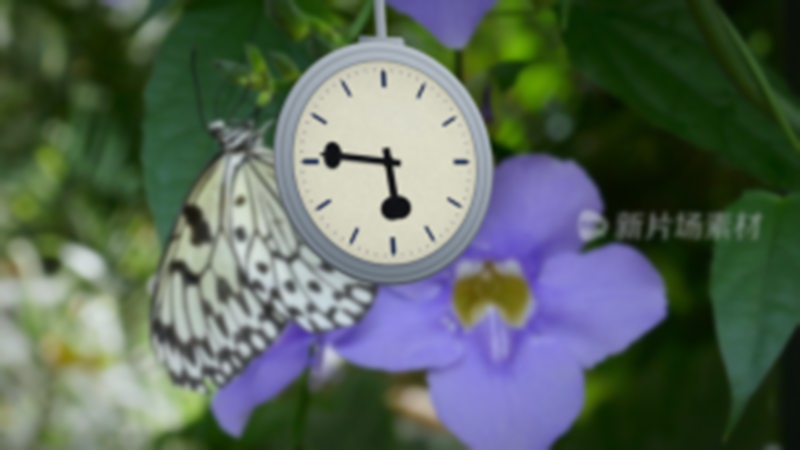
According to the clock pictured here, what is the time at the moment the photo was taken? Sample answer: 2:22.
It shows 5:46
